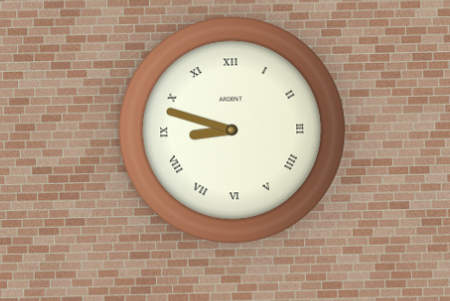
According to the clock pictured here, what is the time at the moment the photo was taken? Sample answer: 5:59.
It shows 8:48
